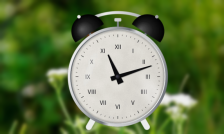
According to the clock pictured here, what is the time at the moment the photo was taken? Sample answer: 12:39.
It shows 11:12
